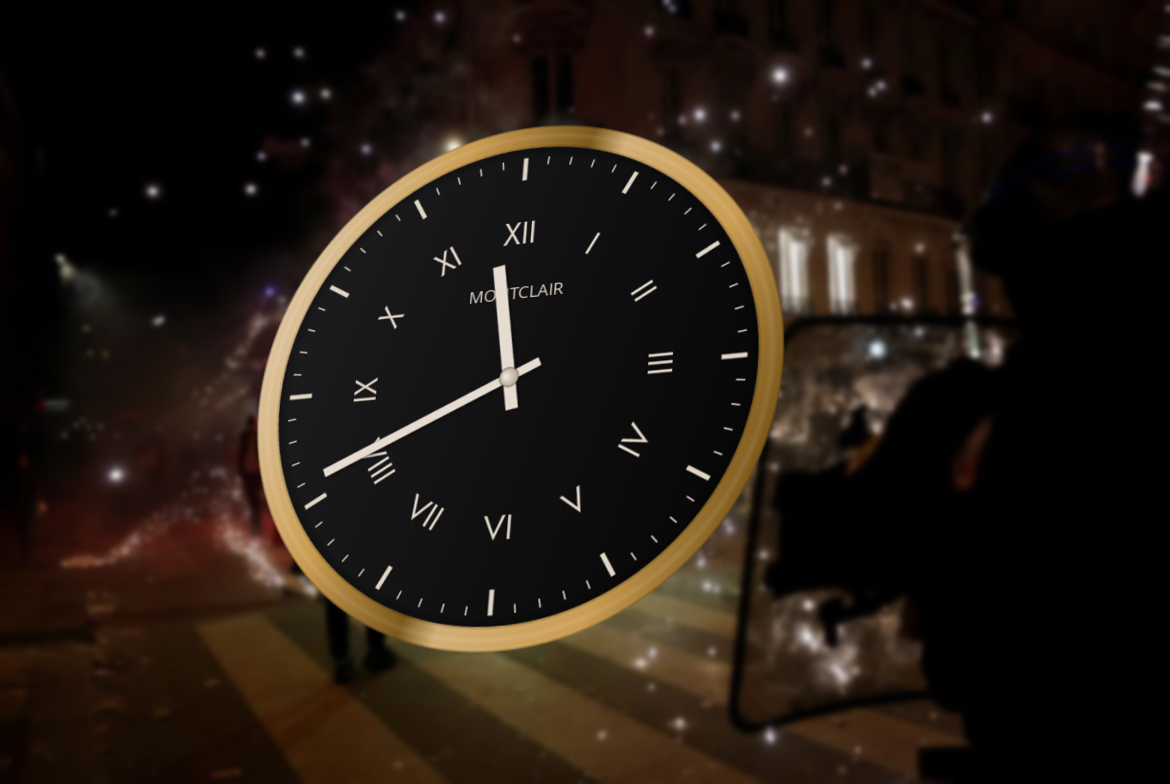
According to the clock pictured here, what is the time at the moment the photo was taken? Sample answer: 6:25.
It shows 11:41
